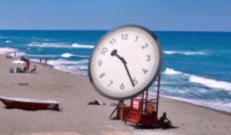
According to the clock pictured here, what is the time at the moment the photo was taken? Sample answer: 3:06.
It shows 10:26
